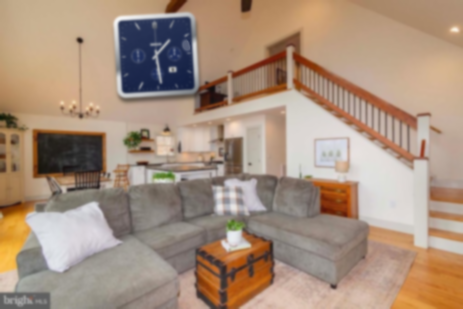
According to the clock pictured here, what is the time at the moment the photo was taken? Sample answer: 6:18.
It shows 1:29
